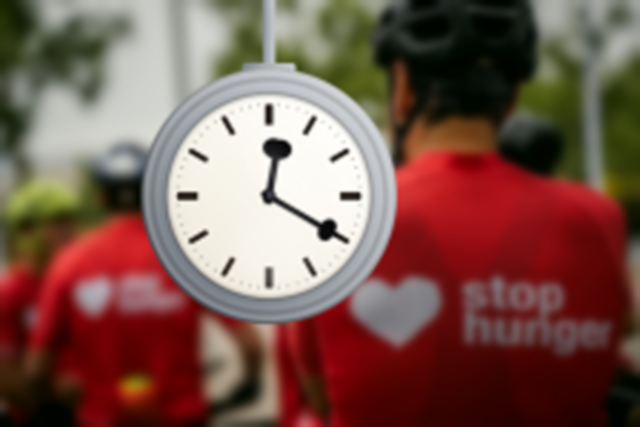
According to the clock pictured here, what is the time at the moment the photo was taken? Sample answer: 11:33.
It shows 12:20
